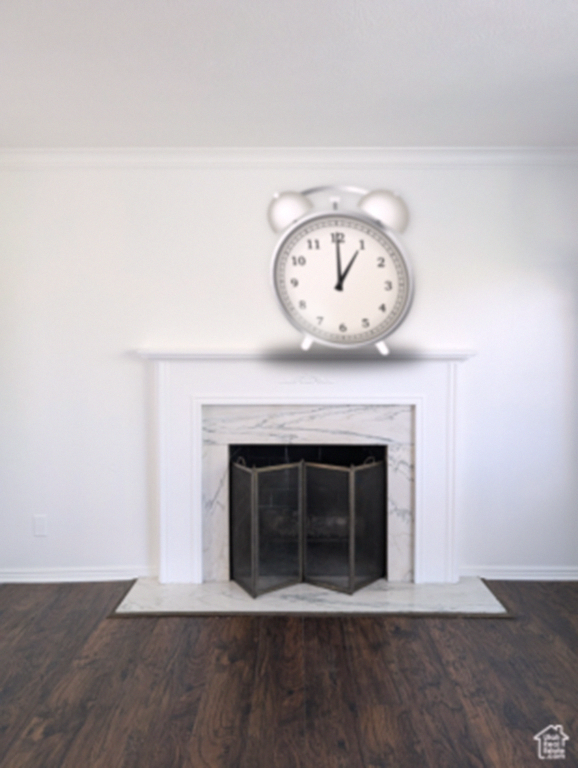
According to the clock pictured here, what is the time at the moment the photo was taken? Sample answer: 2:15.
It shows 1:00
